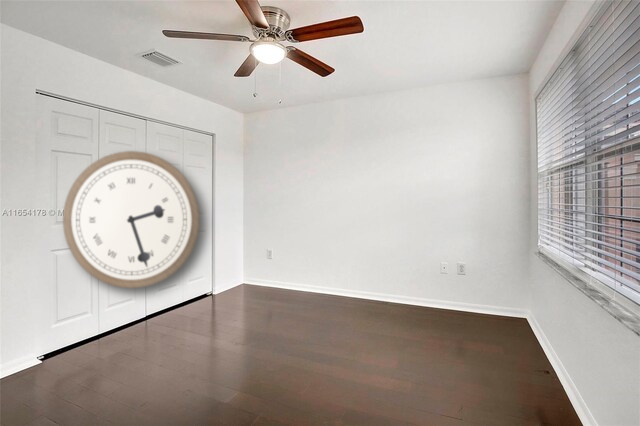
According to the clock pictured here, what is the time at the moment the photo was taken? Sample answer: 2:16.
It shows 2:27
